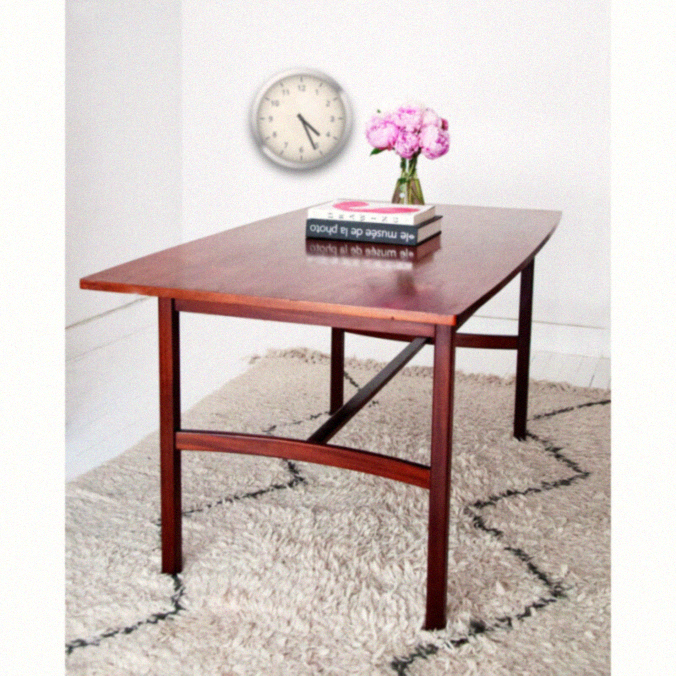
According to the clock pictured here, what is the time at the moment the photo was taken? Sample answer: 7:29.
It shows 4:26
